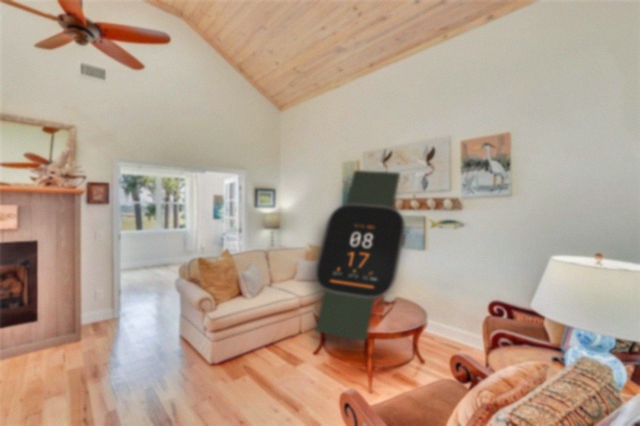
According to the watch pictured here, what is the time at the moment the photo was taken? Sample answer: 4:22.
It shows 8:17
